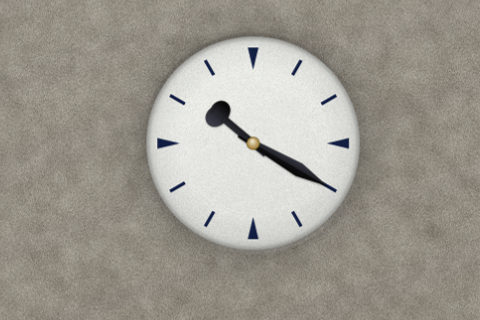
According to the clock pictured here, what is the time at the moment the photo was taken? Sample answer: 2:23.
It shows 10:20
